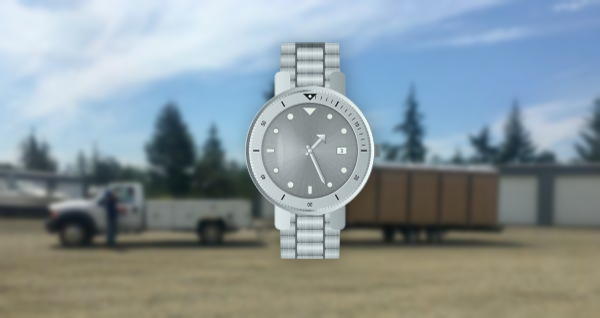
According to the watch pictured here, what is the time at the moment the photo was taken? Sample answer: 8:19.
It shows 1:26
